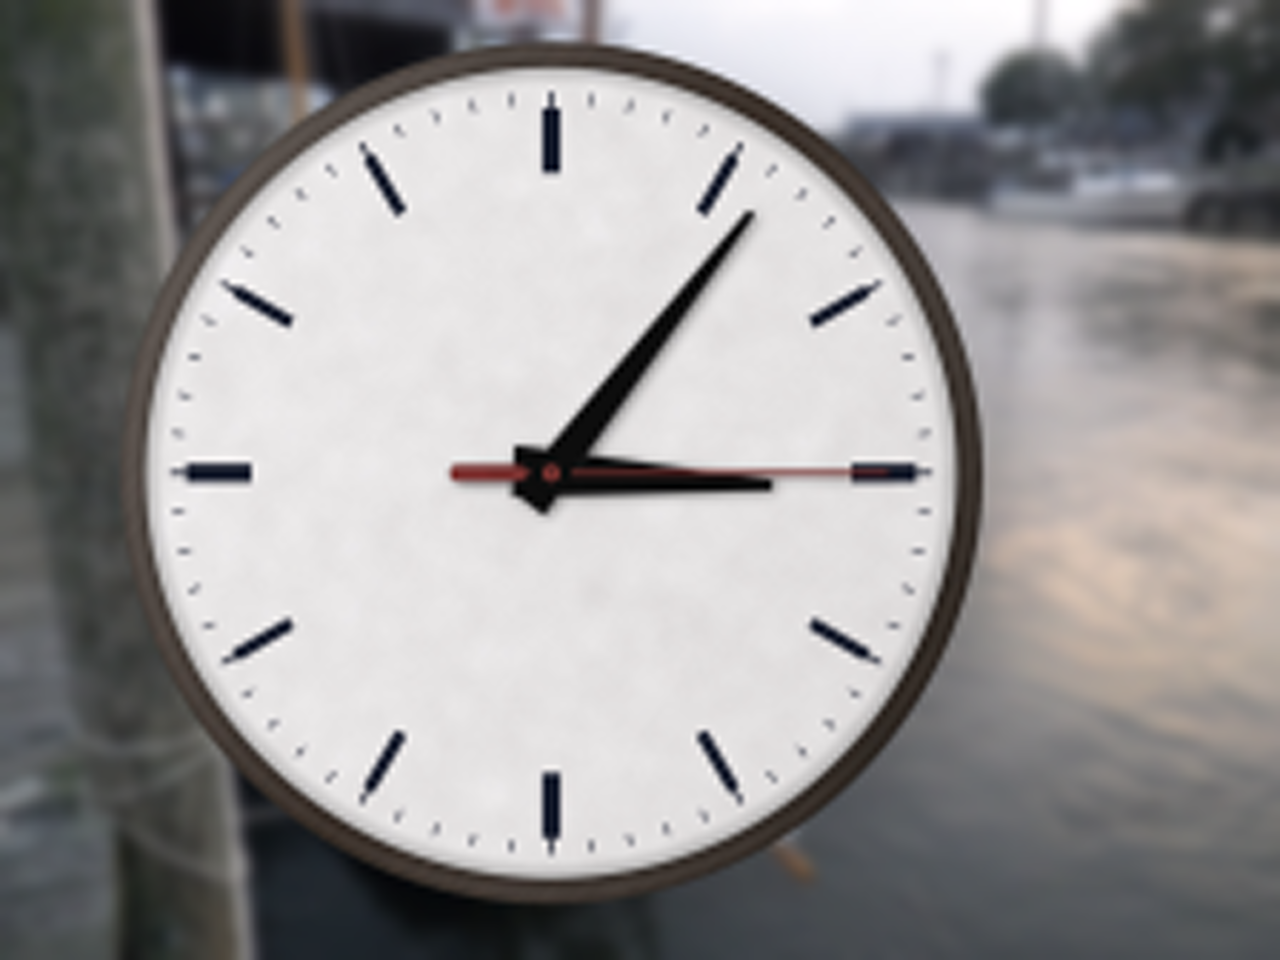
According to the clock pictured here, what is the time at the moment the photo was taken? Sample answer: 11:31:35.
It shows 3:06:15
